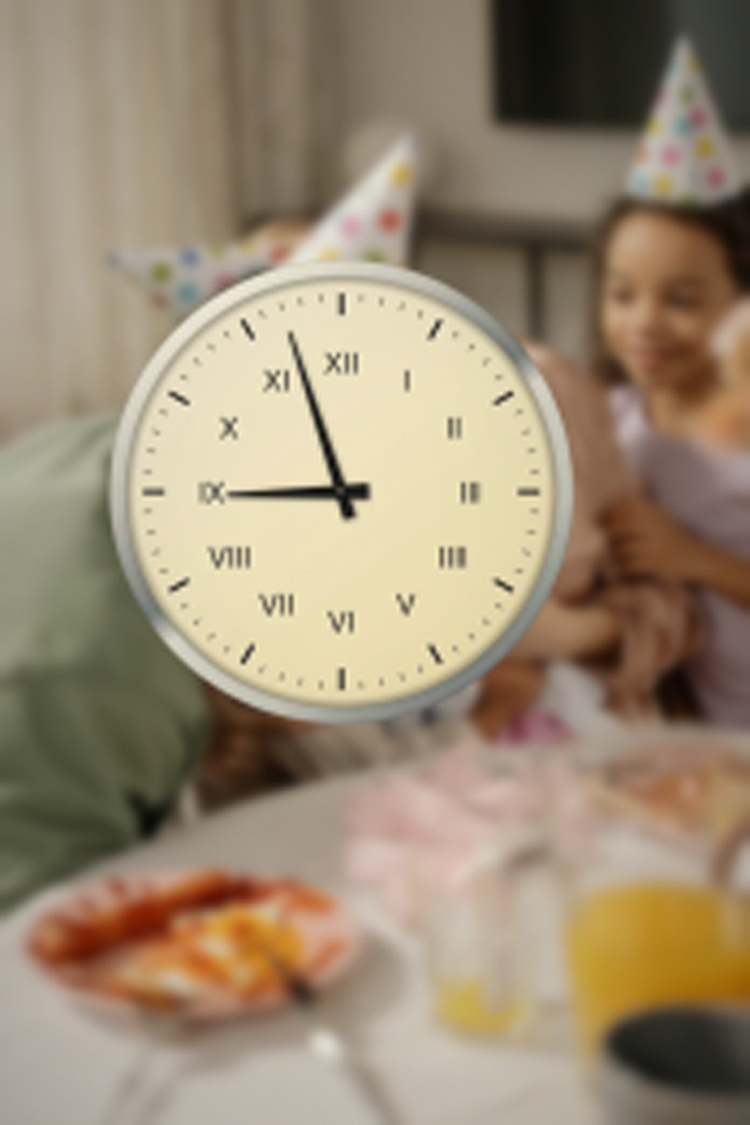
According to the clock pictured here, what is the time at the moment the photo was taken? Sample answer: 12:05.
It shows 8:57
